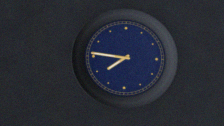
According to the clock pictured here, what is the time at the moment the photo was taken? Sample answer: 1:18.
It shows 7:46
